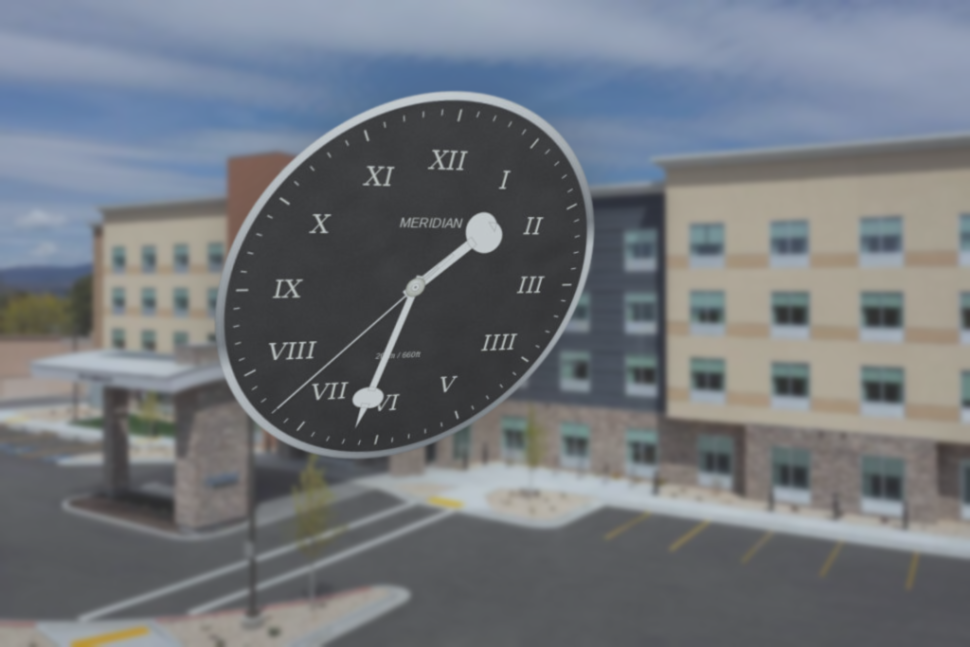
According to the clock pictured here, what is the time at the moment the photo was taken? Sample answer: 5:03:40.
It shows 1:31:37
